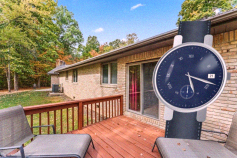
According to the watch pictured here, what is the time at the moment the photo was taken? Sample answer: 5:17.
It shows 5:18
